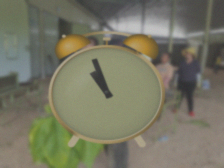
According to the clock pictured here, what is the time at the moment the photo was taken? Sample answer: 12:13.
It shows 10:57
